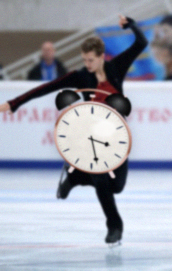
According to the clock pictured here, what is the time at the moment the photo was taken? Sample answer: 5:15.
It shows 3:28
